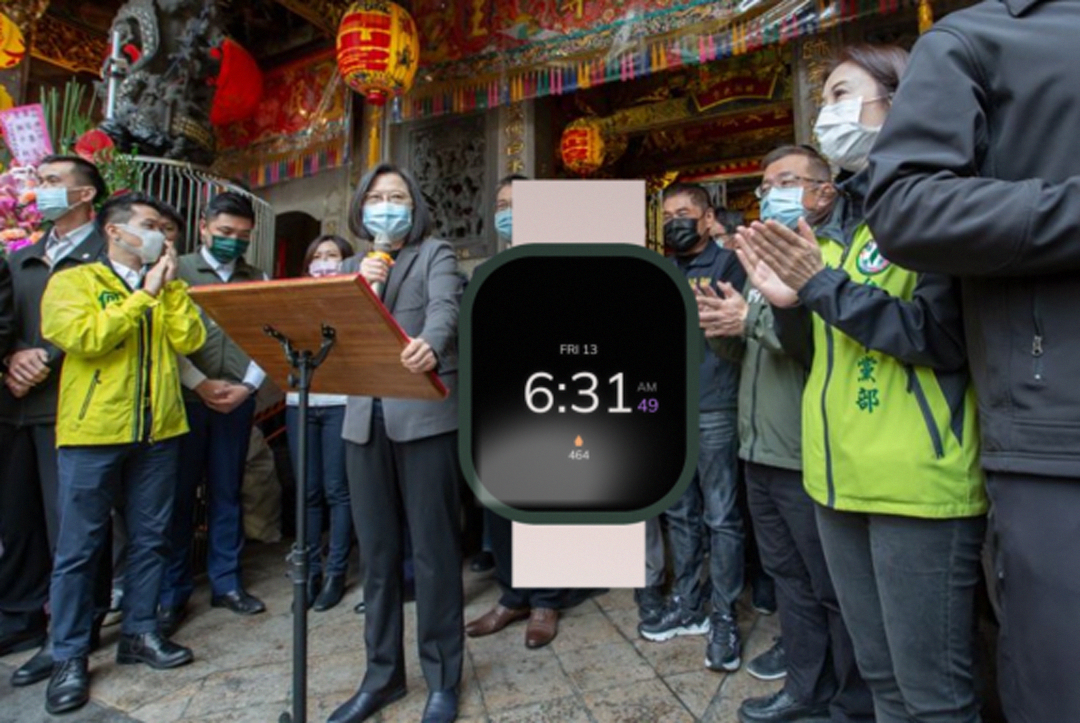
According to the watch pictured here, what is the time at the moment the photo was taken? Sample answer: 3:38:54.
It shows 6:31:49
